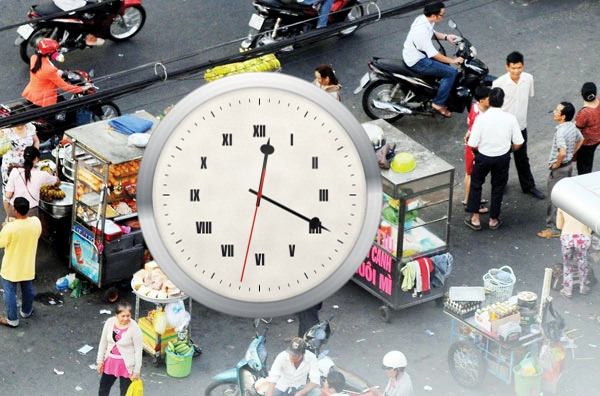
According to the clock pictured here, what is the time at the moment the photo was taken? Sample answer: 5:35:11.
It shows 12:19:32
